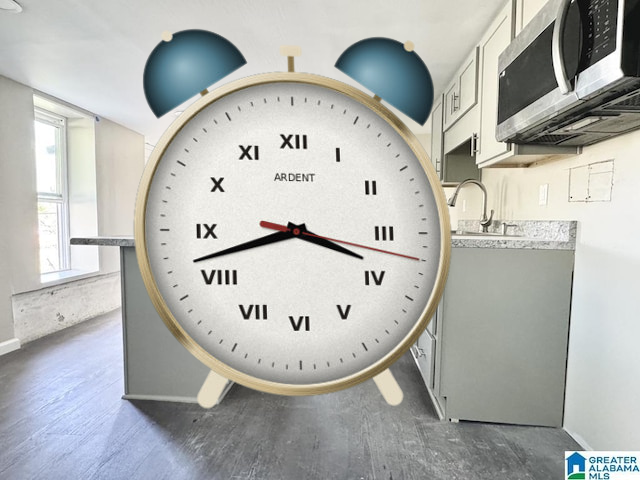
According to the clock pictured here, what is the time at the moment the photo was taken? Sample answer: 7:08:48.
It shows 3:42:17
